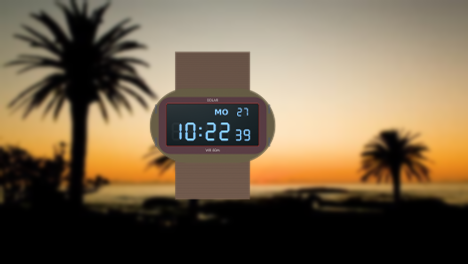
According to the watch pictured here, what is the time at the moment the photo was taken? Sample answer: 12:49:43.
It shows 10:22:39
